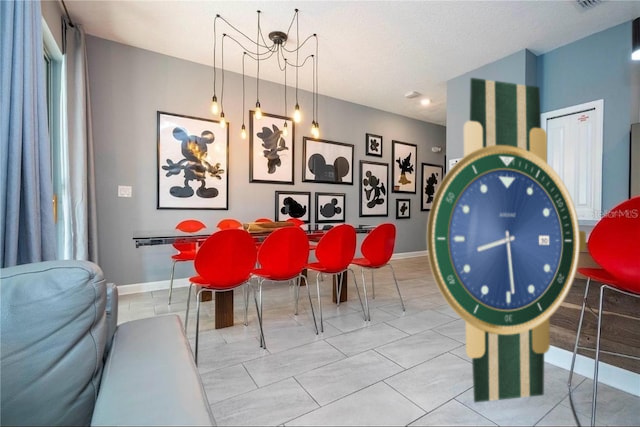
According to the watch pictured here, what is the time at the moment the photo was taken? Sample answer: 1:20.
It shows 8:29
